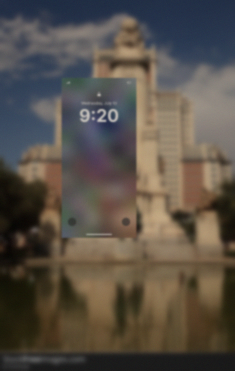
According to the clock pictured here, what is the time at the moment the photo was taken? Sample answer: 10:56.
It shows 9:20
